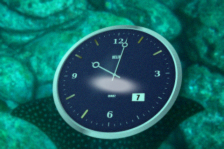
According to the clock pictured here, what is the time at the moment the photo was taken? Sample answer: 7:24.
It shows 10:02
